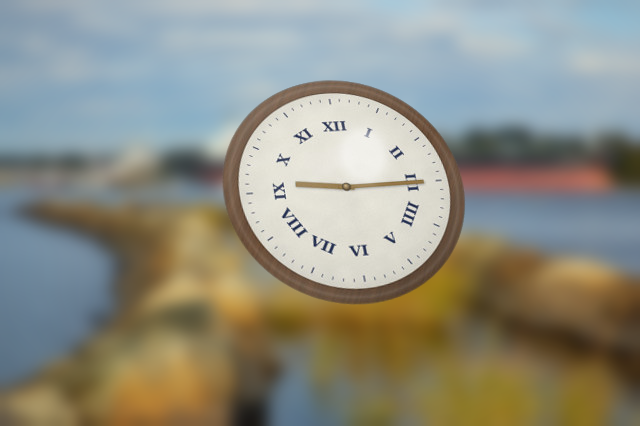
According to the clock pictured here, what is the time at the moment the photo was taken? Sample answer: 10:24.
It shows 9:15
